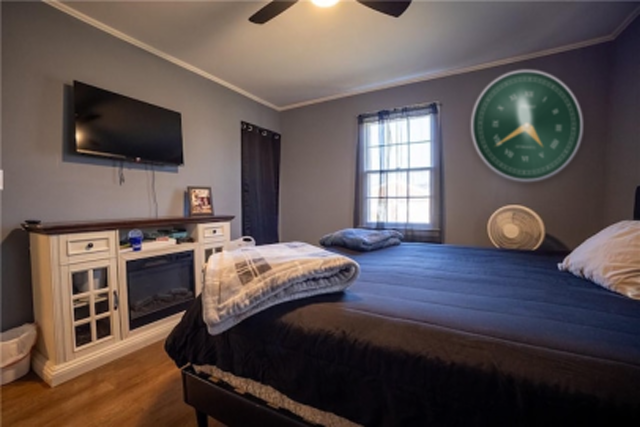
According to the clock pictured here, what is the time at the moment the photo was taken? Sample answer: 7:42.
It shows 4:39
